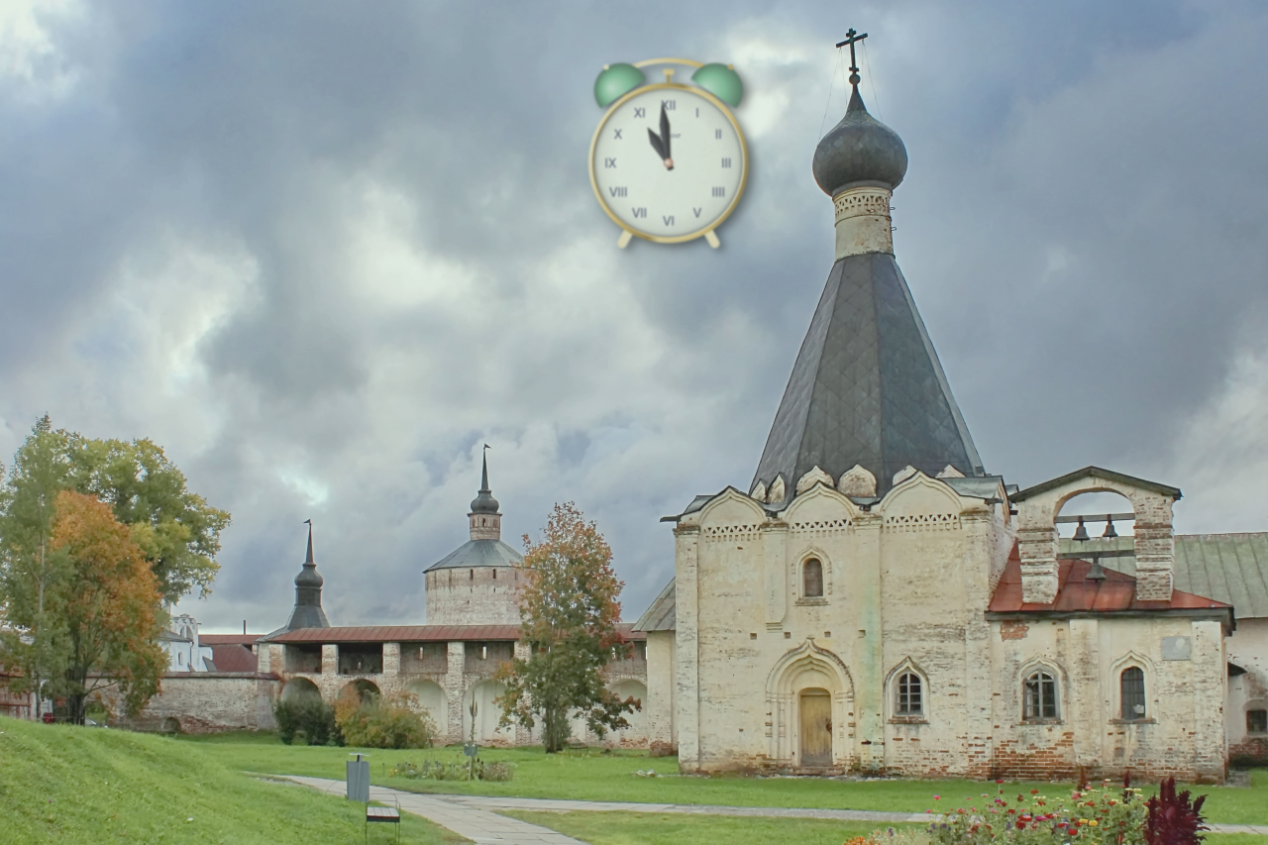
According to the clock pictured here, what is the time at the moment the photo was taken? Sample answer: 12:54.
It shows 10:59
